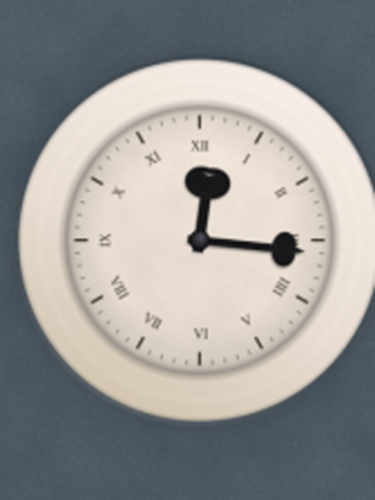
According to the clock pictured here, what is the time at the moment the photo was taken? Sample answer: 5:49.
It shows 12:16
